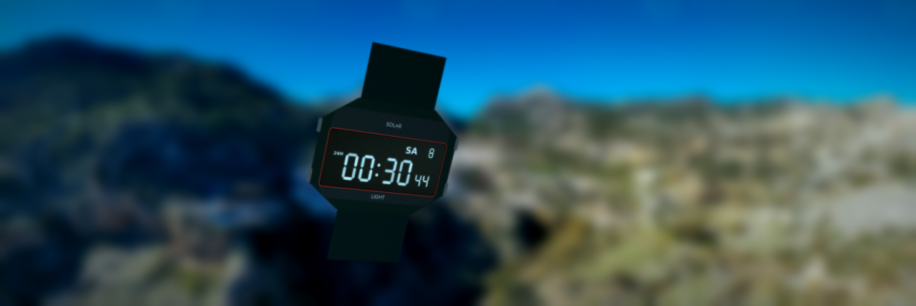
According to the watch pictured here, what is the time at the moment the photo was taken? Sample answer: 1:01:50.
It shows 0:30:44
